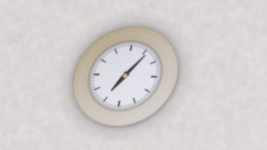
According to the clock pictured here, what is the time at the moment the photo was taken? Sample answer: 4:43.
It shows 7:06
